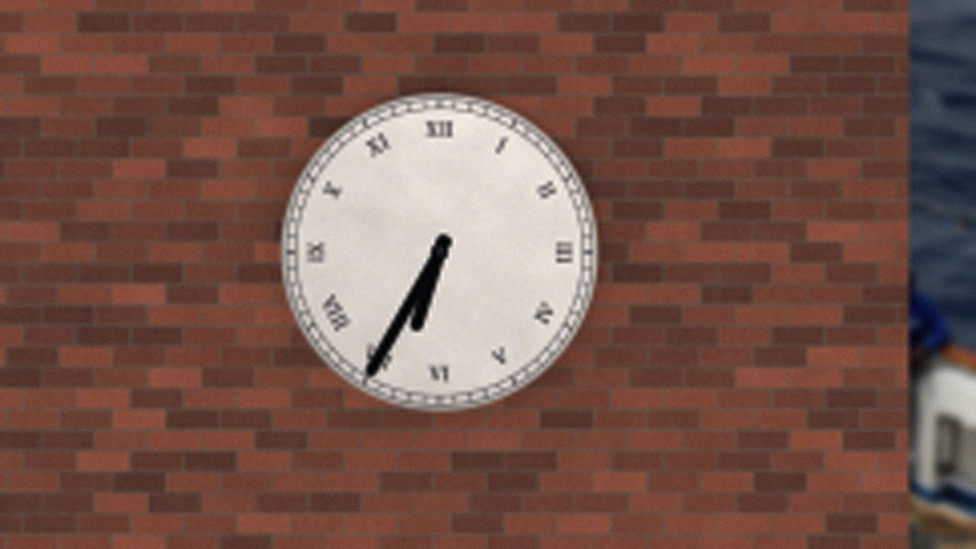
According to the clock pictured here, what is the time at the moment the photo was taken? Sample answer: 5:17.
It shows 6:35
